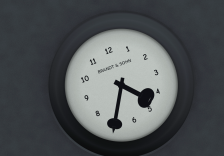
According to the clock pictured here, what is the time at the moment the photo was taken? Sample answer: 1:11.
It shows 4:35
